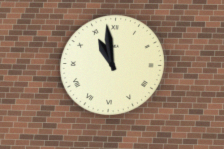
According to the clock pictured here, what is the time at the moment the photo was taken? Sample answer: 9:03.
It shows 10:58
